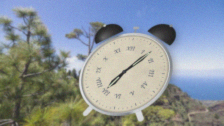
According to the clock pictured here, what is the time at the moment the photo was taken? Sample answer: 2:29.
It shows 7:07
